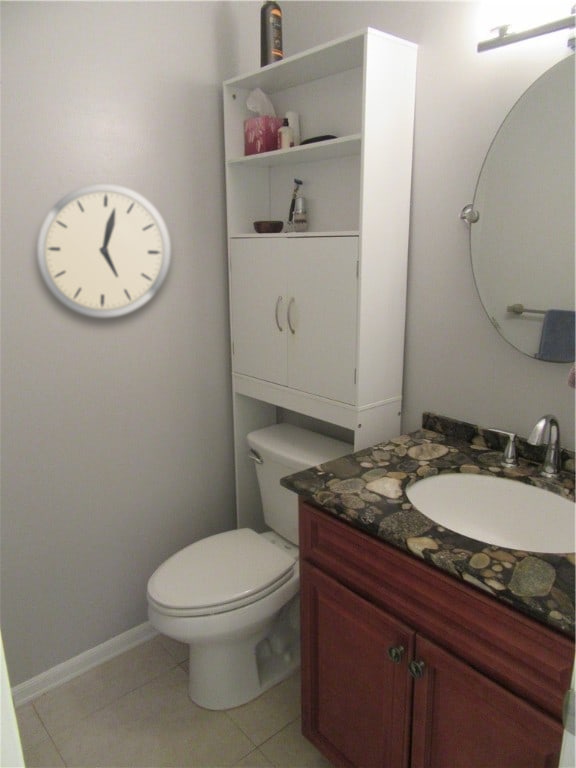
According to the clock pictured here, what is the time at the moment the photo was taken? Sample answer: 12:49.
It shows 5:02
